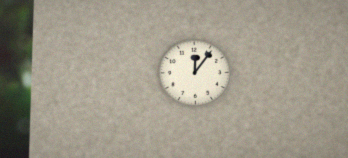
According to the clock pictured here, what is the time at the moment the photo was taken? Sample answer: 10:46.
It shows 12:06
